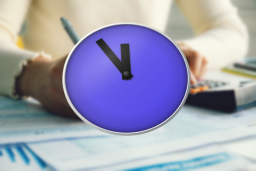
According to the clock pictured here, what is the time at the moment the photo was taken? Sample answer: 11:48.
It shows 11:54
